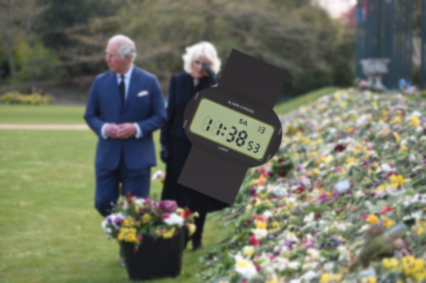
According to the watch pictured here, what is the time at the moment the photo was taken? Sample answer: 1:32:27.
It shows 11:38:53
